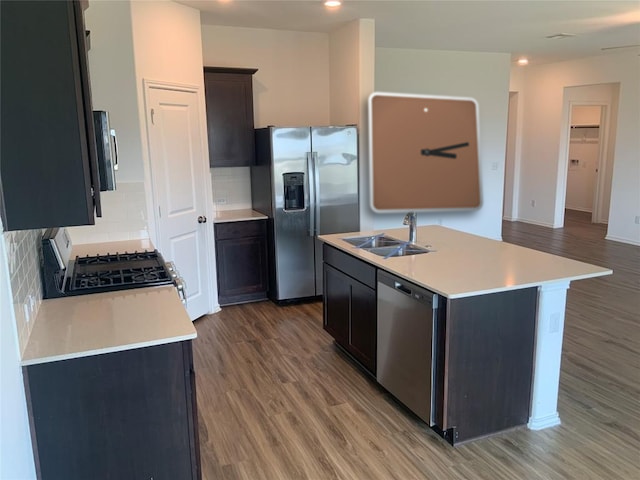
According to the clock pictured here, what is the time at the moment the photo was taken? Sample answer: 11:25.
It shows 3:13
